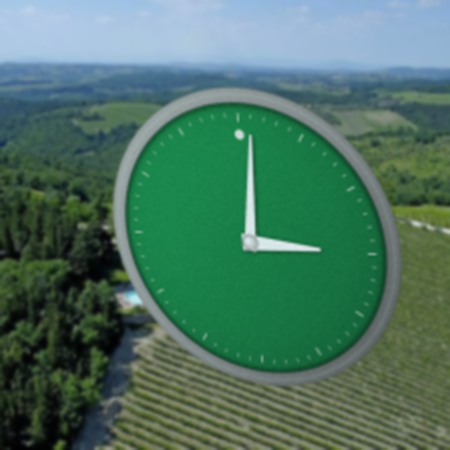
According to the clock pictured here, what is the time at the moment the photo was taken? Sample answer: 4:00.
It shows 3:01
